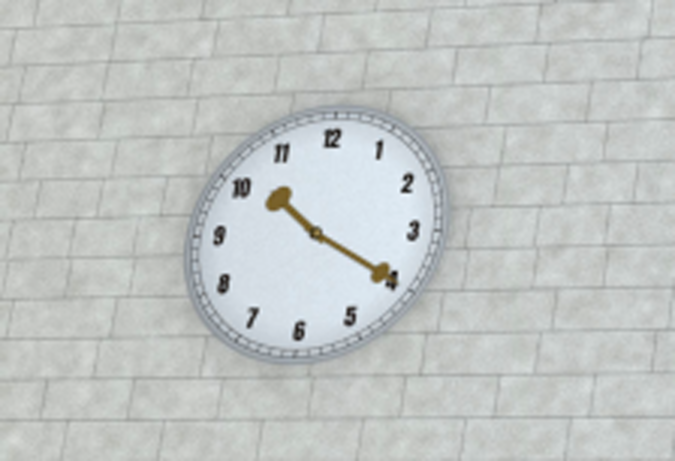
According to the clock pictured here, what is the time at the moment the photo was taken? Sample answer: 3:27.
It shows 10:20
